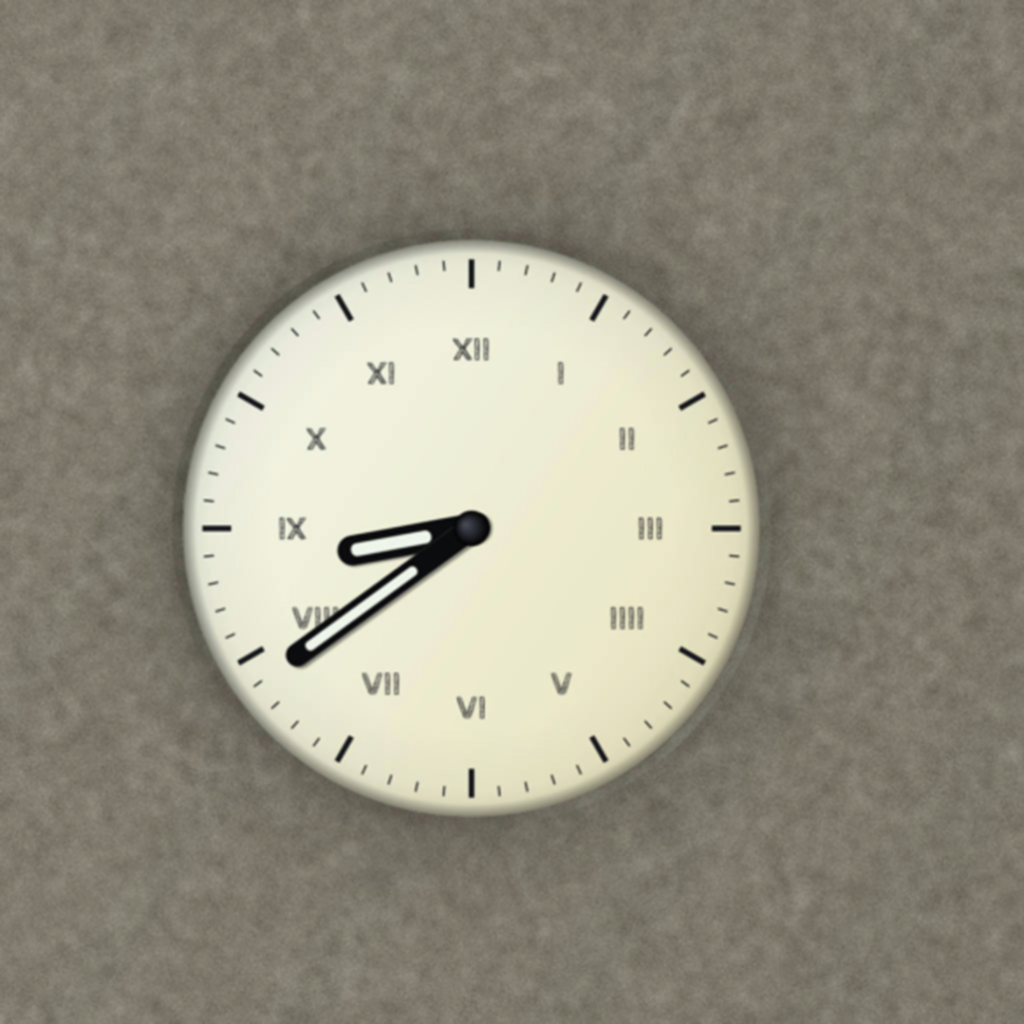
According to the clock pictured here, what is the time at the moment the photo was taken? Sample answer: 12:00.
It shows 8:39
